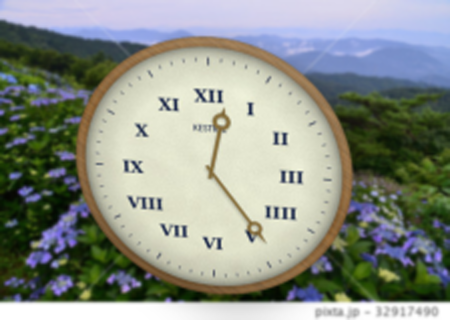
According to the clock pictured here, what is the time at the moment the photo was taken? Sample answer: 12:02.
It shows 12:24
